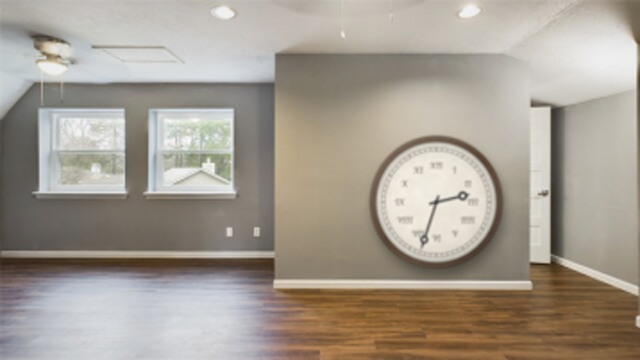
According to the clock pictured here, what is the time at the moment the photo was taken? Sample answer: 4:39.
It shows 2:33
